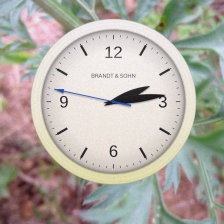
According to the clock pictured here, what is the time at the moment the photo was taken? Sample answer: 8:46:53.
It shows 2:13:47
